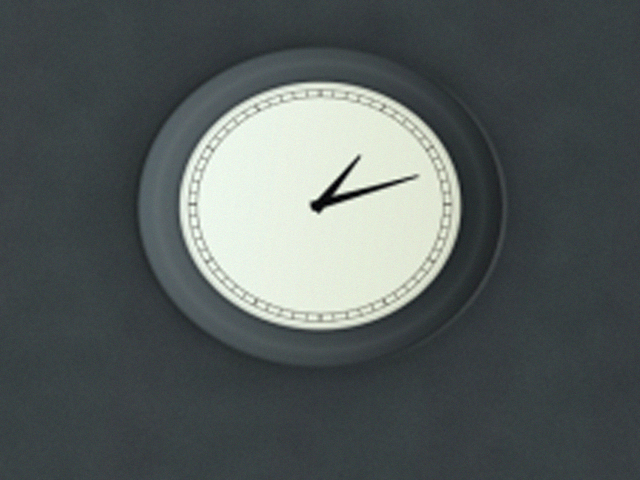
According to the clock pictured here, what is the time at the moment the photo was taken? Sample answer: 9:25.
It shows 1:12
